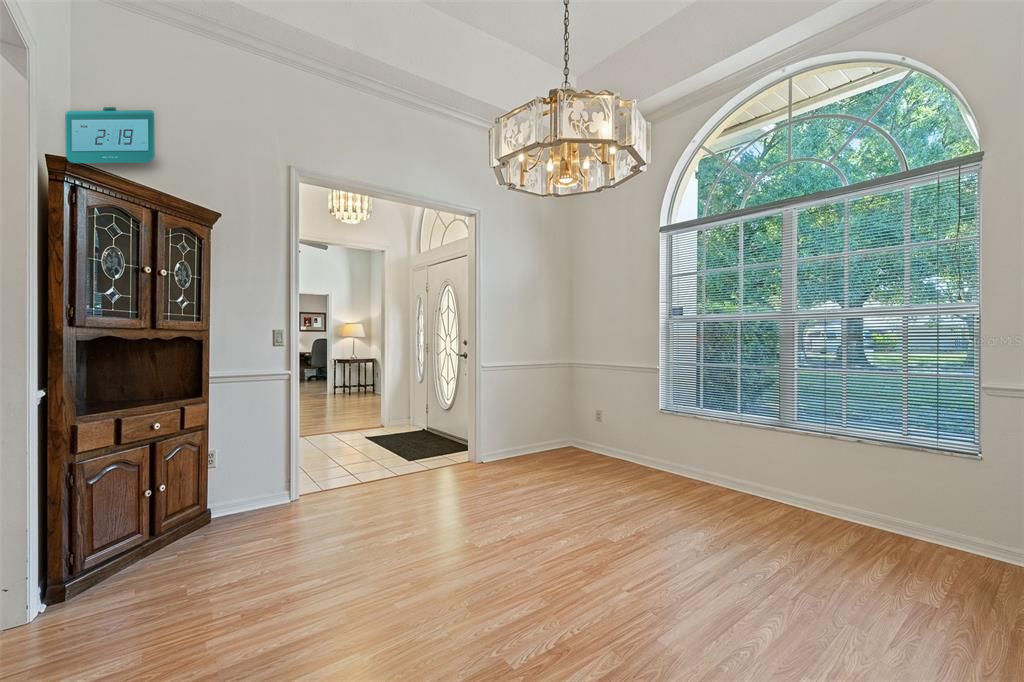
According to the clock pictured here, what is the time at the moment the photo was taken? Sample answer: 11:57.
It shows 2:19
